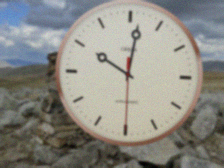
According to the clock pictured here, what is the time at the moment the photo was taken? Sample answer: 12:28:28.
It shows 10:01:30
